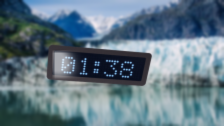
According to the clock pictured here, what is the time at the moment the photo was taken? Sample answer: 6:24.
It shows 1:38
